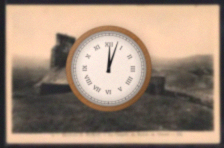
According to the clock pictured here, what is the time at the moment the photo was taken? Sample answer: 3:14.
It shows 12:03
